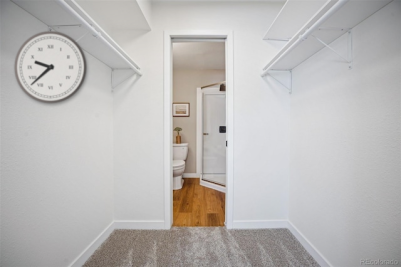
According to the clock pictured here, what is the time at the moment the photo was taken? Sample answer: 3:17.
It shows 9:38
